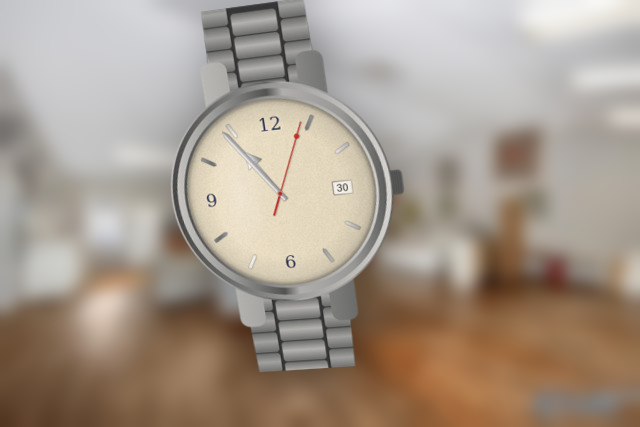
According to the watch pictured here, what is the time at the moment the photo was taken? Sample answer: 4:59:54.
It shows 10:54:04
